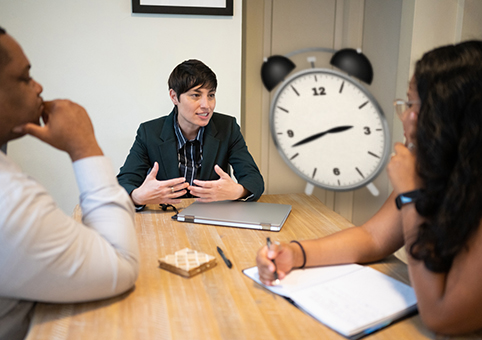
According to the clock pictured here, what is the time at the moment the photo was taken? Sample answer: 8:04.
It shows 2:42
